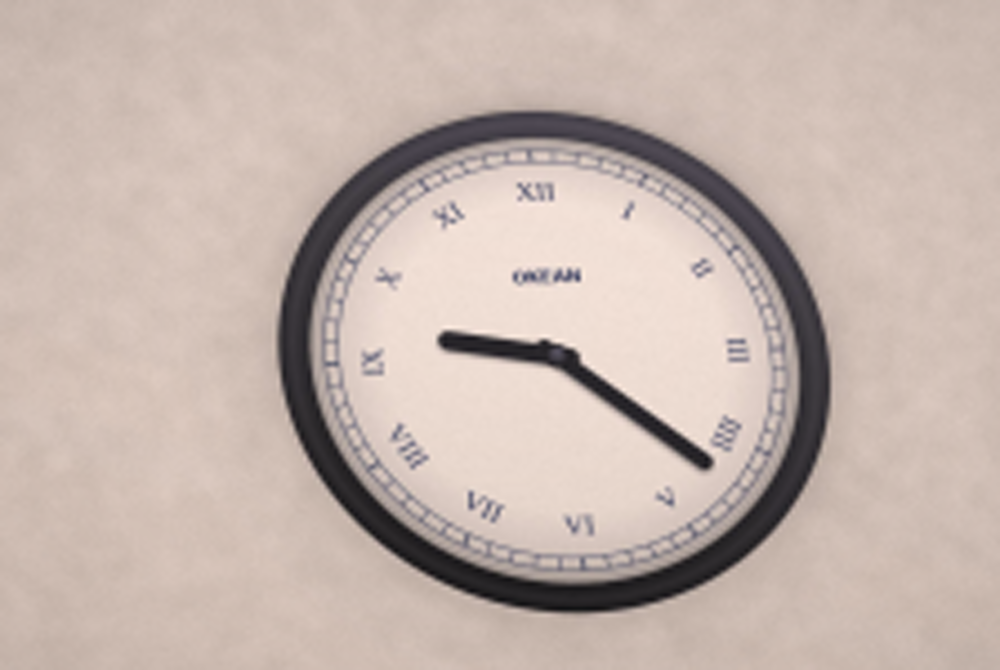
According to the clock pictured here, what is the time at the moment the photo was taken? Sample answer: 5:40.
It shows 9:22
